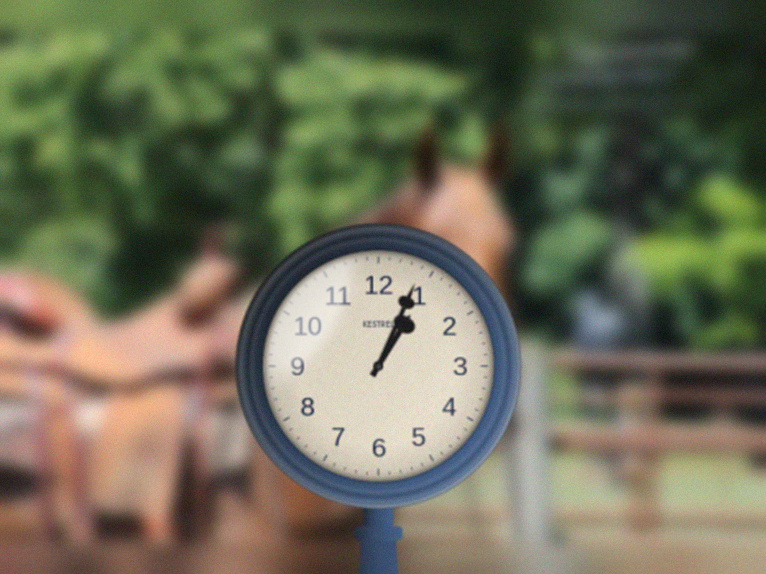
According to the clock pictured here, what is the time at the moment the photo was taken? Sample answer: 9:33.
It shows 1:04
